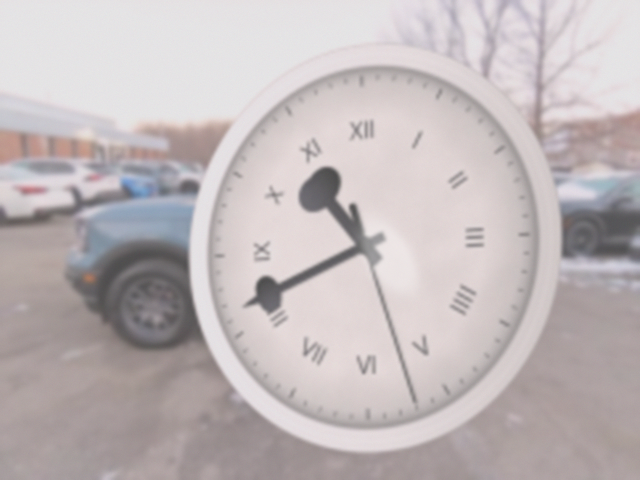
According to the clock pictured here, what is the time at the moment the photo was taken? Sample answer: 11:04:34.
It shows 10:41:27
